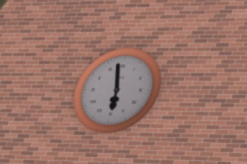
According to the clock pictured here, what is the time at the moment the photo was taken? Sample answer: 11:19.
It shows 5:58
